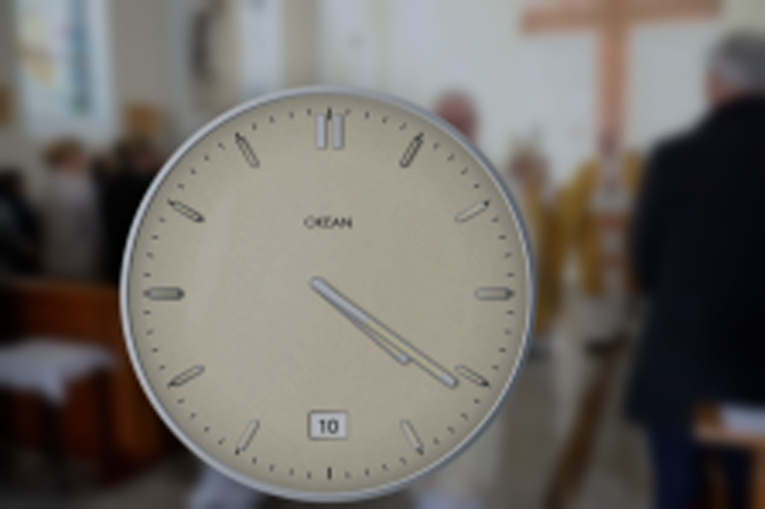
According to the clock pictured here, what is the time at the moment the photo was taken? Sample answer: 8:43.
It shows 4:21
